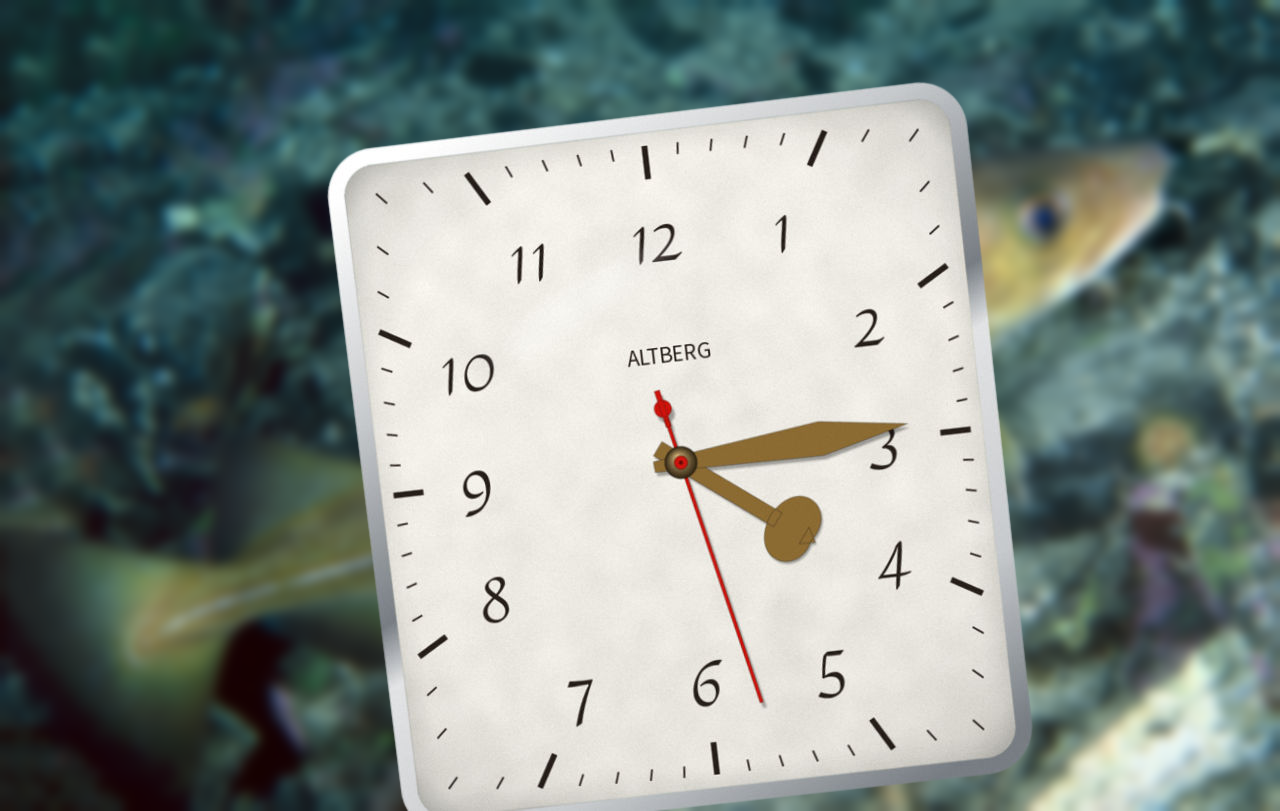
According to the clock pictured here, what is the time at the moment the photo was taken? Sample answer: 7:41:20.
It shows 4:14:28
